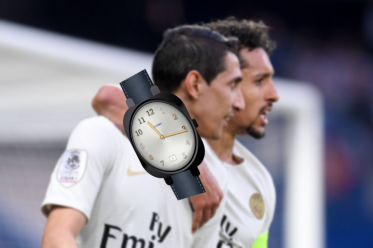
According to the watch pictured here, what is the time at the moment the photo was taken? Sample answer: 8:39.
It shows 11:16
